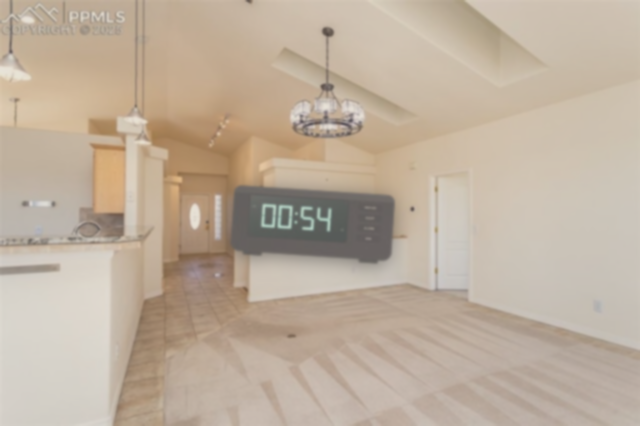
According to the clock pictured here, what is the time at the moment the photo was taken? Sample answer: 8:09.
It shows 0:54
